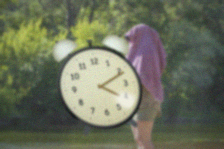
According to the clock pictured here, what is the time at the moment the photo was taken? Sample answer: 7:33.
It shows 4:11
